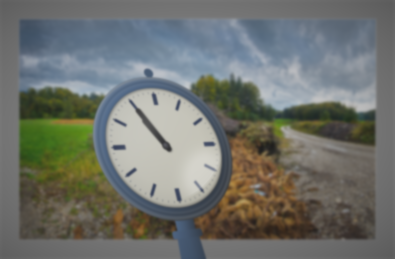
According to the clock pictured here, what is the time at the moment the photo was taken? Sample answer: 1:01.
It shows 10:55
